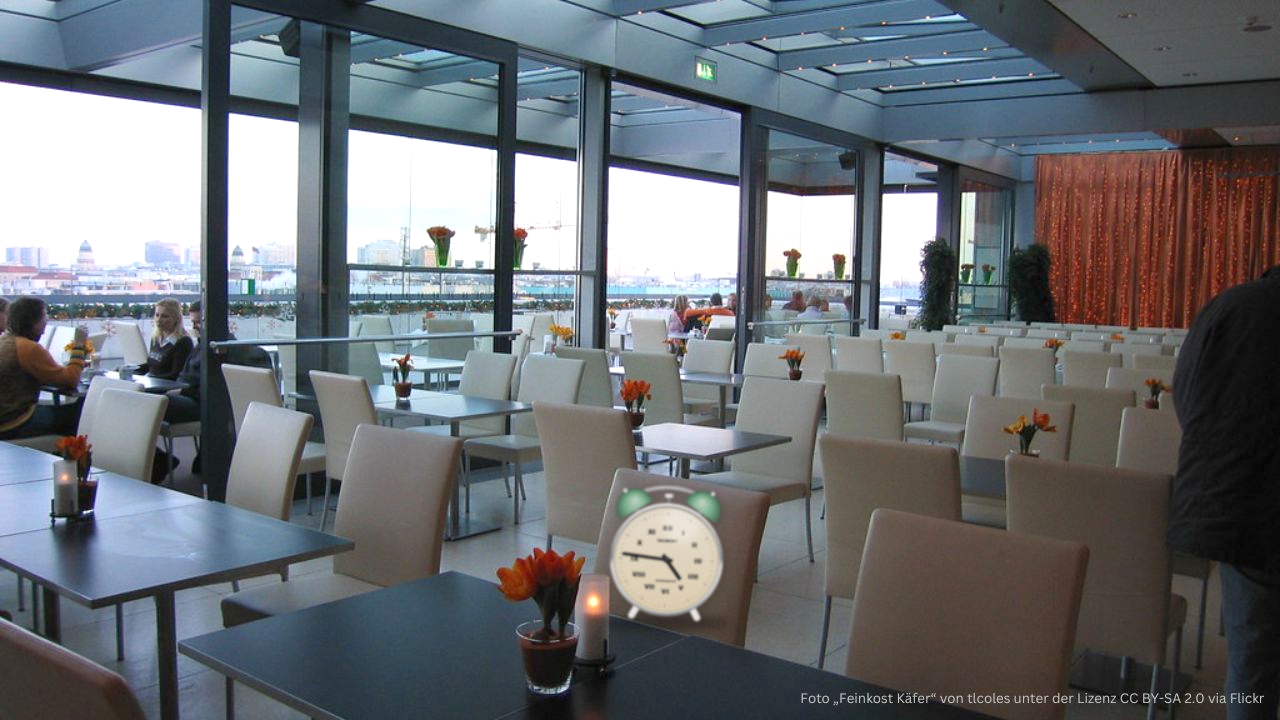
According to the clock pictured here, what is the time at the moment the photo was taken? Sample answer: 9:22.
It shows 4:46
